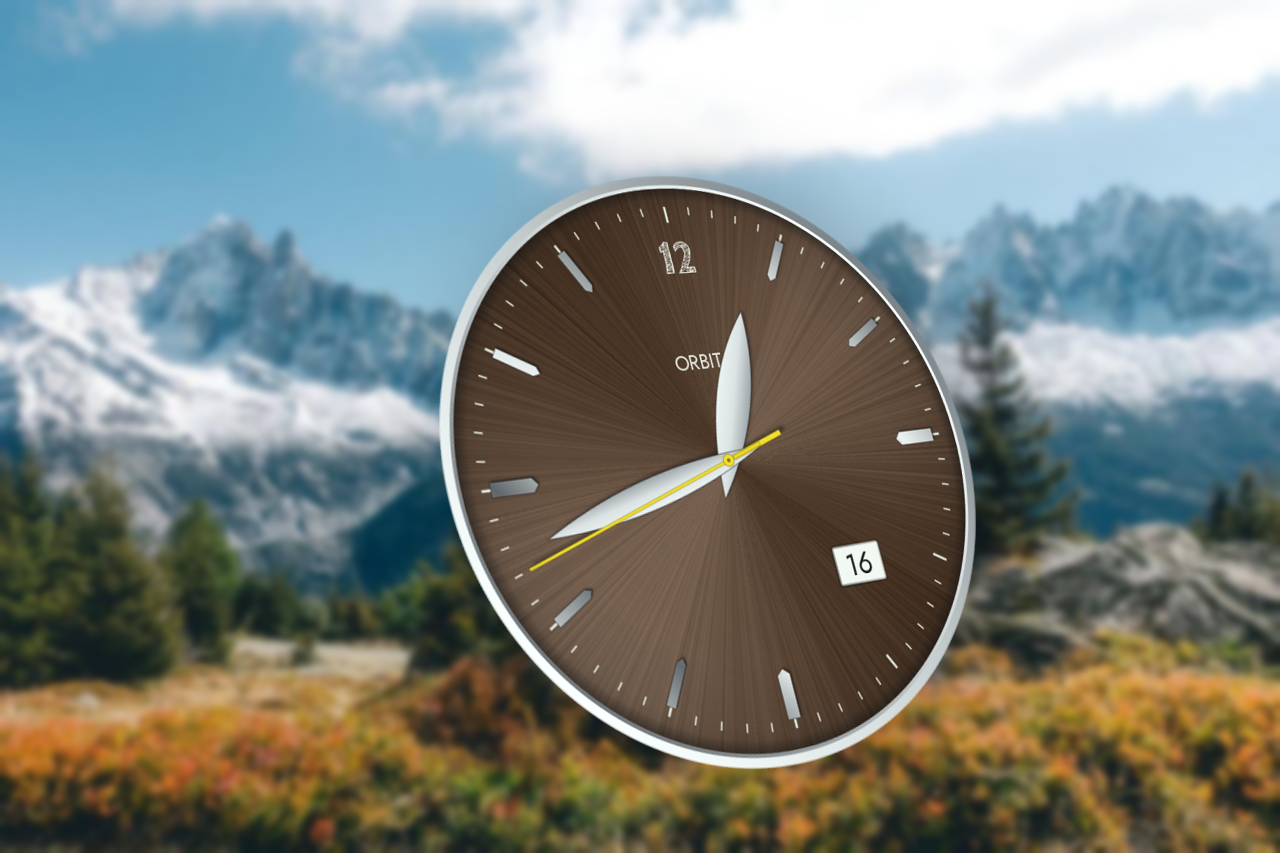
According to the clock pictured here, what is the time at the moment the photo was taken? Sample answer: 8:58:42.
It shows 12:42:42
